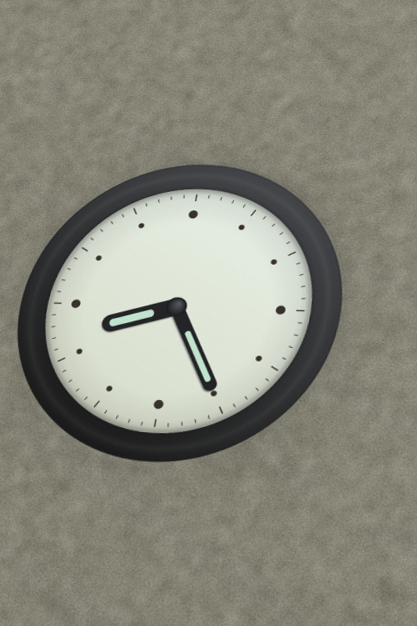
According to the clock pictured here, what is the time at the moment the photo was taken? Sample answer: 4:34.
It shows 8:25
